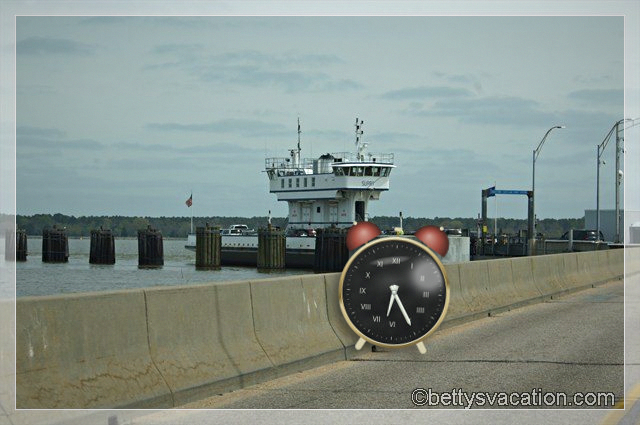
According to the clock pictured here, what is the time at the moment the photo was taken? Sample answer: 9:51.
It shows 6:25
